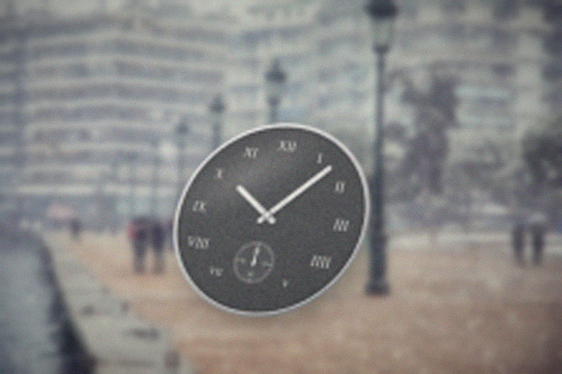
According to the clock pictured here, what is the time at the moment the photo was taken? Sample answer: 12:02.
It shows 10:07
